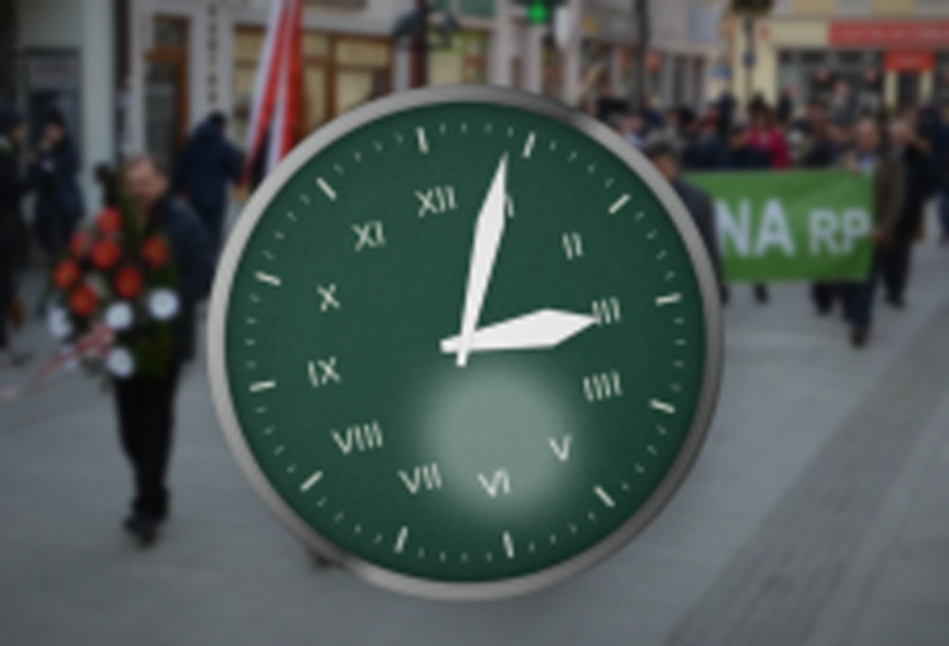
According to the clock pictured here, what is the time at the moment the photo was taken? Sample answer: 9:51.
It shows 3:04
